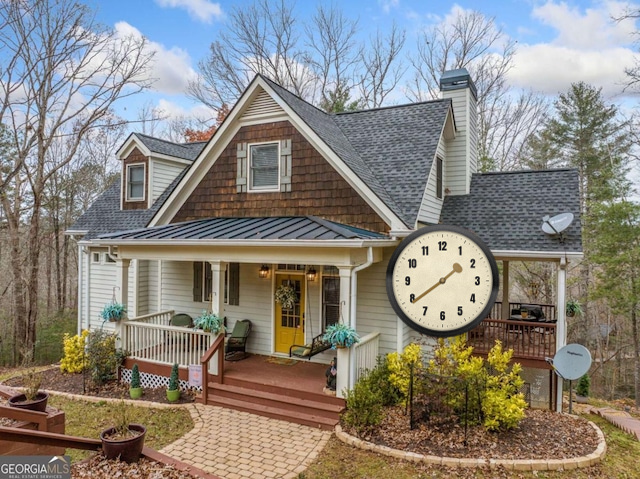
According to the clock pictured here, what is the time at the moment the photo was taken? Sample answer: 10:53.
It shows 1:39
